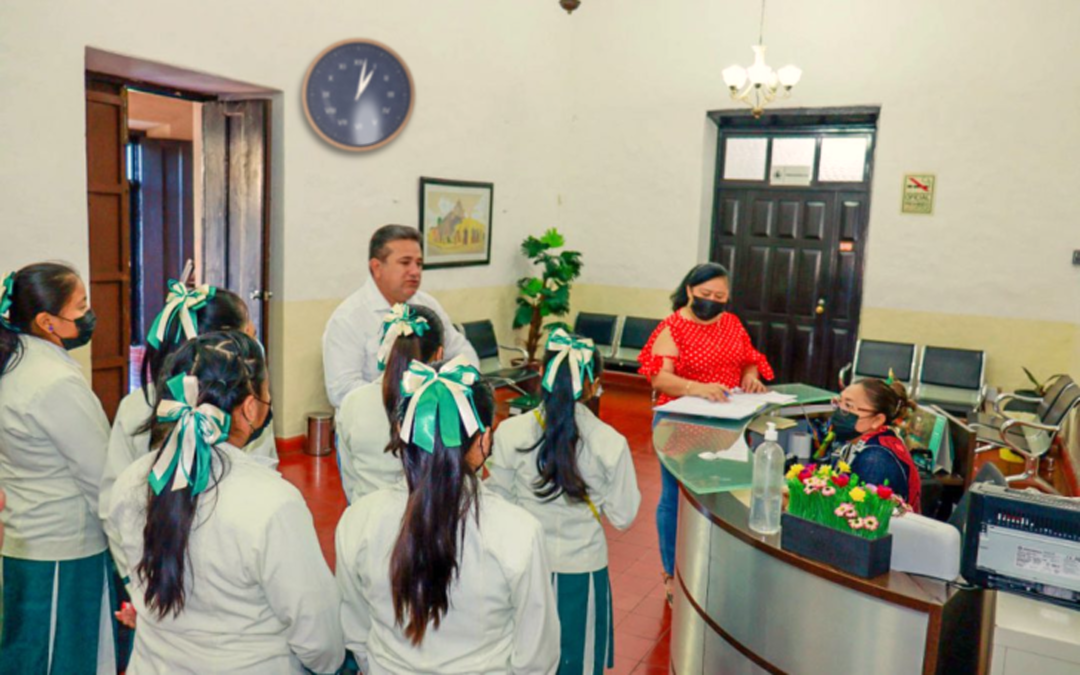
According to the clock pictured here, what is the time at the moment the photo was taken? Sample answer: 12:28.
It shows 1:02
